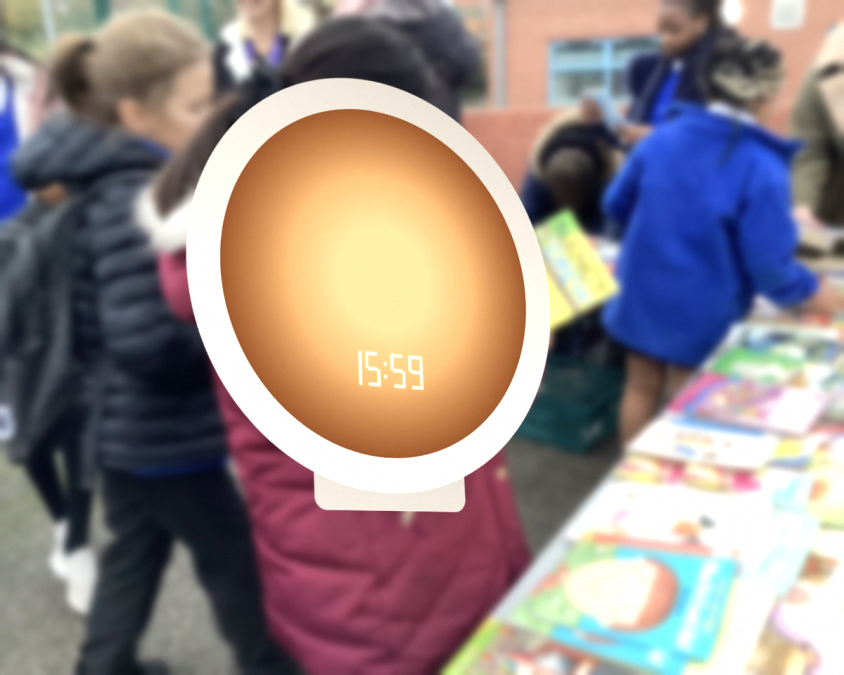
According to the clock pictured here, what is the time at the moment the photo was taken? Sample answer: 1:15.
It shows 15:59
